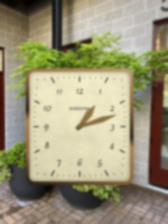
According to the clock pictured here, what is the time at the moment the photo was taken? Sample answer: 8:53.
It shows 1:12
